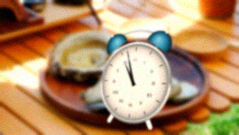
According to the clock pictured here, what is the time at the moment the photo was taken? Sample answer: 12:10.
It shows 10:57
